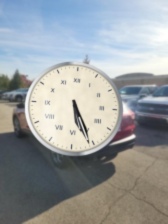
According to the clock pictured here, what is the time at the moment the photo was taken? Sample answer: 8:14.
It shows 5:26
